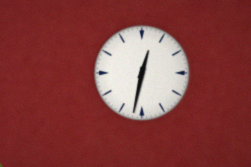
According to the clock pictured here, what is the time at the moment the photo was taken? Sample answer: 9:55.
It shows 12:32
